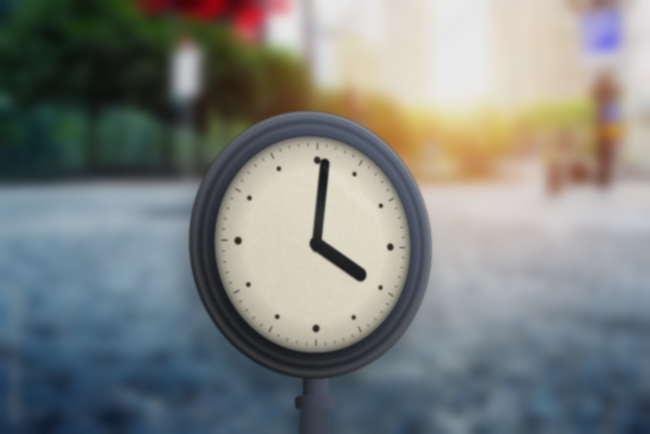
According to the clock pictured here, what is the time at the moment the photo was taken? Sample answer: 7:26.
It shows 4:01
